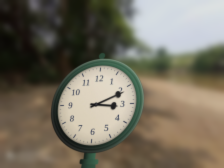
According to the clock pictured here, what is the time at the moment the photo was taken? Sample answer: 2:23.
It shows 3:11
